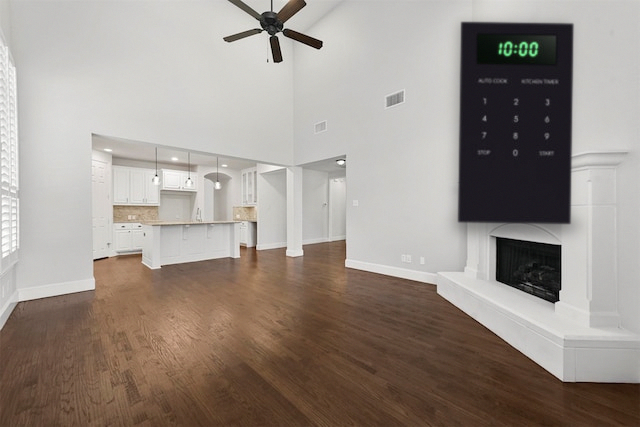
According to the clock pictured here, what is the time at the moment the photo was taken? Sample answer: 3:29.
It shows 10:00
